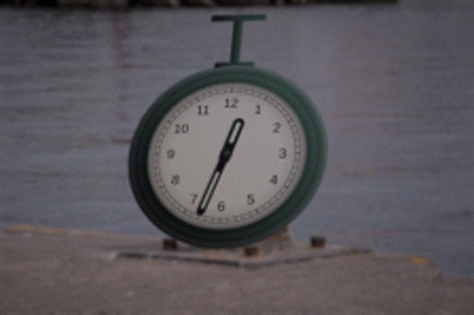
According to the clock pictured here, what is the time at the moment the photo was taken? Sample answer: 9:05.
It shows 12:33
